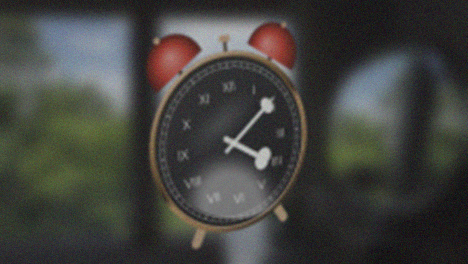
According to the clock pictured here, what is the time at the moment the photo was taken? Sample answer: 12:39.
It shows 4:09
